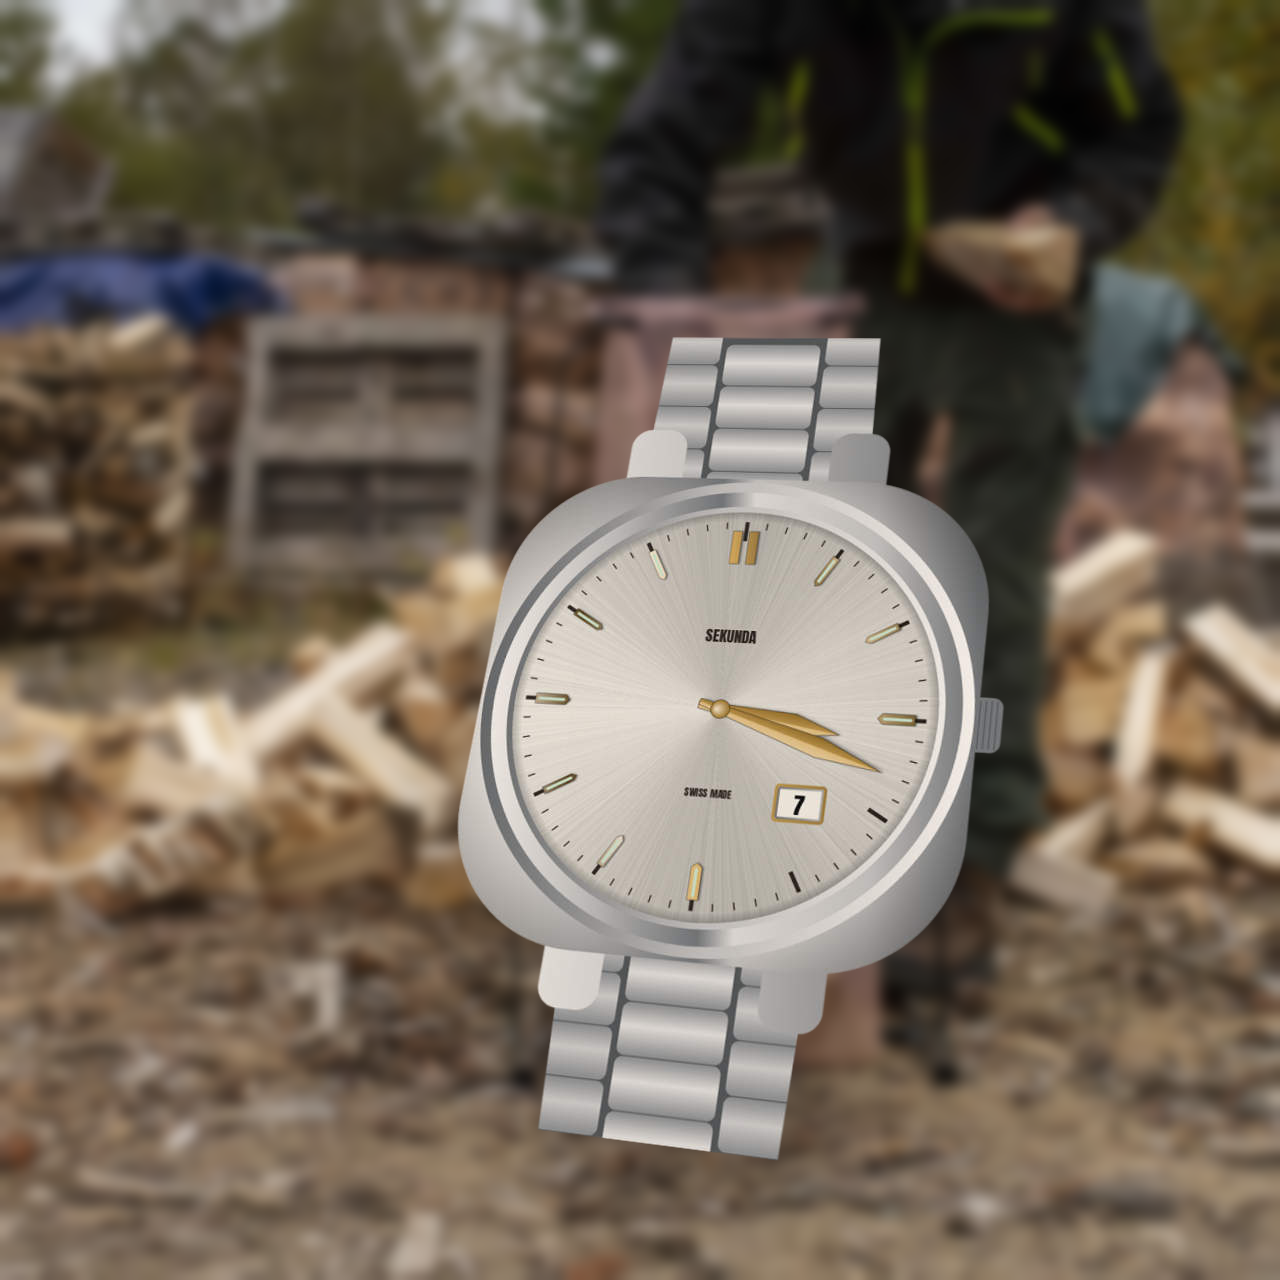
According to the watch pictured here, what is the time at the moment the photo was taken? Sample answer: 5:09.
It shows 3:18
